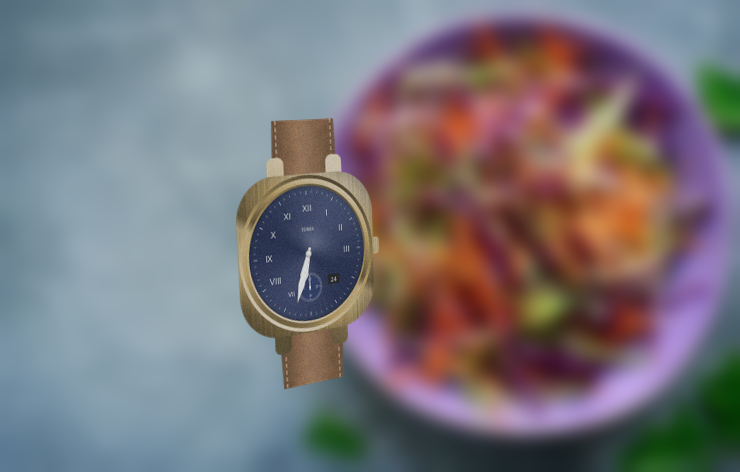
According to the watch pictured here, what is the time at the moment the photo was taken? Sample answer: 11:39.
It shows 6:33
